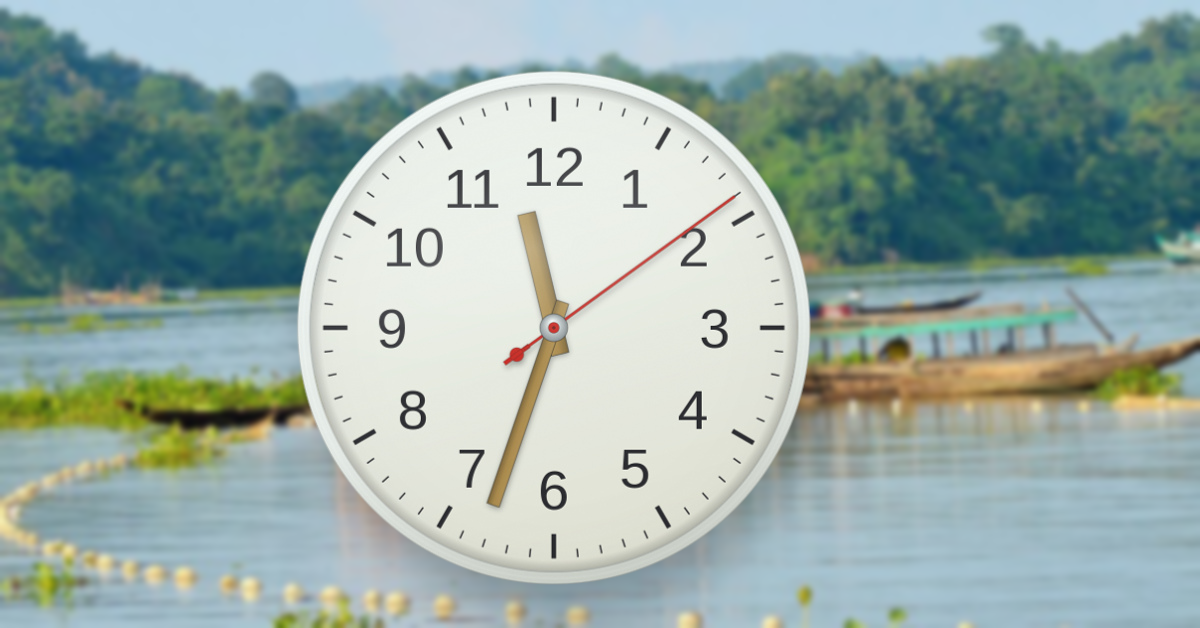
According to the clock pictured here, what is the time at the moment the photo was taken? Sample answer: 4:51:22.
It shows 11:33:09
